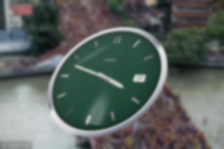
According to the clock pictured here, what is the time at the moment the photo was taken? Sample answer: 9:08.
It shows 3:48
